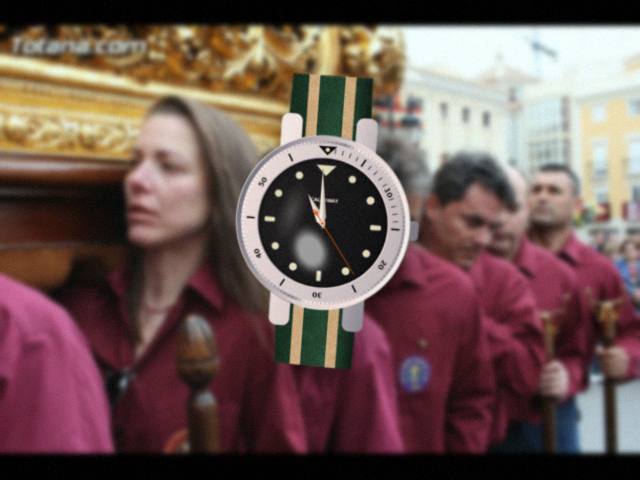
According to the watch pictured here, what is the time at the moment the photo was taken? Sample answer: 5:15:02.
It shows 10:59:24
